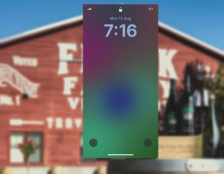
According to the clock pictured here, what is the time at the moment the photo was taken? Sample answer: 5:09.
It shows 7:16
